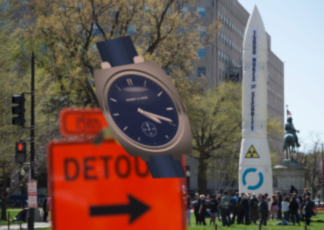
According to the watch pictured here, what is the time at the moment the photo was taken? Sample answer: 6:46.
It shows 4:19
